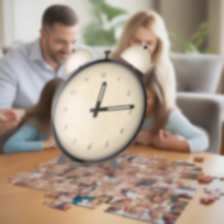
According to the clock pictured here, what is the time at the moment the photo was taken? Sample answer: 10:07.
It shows 12:14
